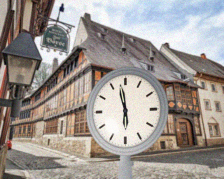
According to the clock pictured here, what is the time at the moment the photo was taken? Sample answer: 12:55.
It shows 5:58
